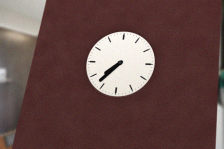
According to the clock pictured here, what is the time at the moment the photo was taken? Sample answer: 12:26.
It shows 7:37
